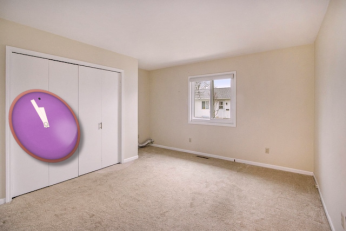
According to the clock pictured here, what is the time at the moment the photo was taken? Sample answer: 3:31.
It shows 11:57
